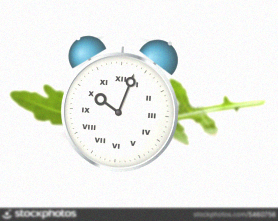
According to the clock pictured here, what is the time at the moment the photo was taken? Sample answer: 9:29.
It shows 10:03
